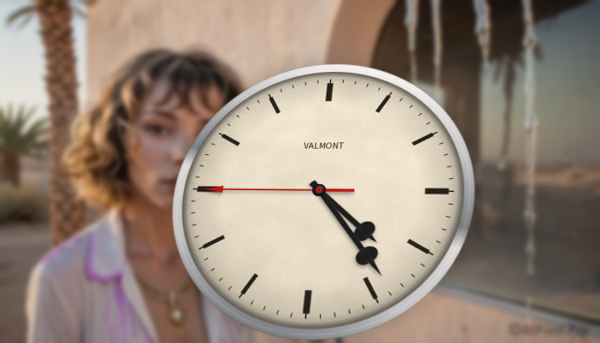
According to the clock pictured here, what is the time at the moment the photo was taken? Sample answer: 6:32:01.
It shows 4:23:45
